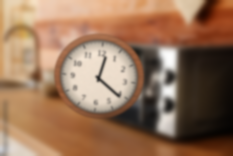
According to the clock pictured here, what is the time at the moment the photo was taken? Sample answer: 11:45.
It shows 12:21
